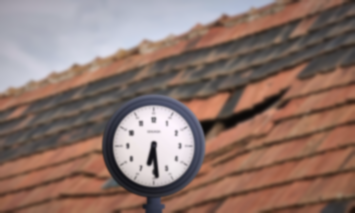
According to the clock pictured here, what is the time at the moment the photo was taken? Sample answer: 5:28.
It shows 6:29
